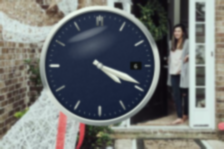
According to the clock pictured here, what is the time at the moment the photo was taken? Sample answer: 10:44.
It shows 4:19
